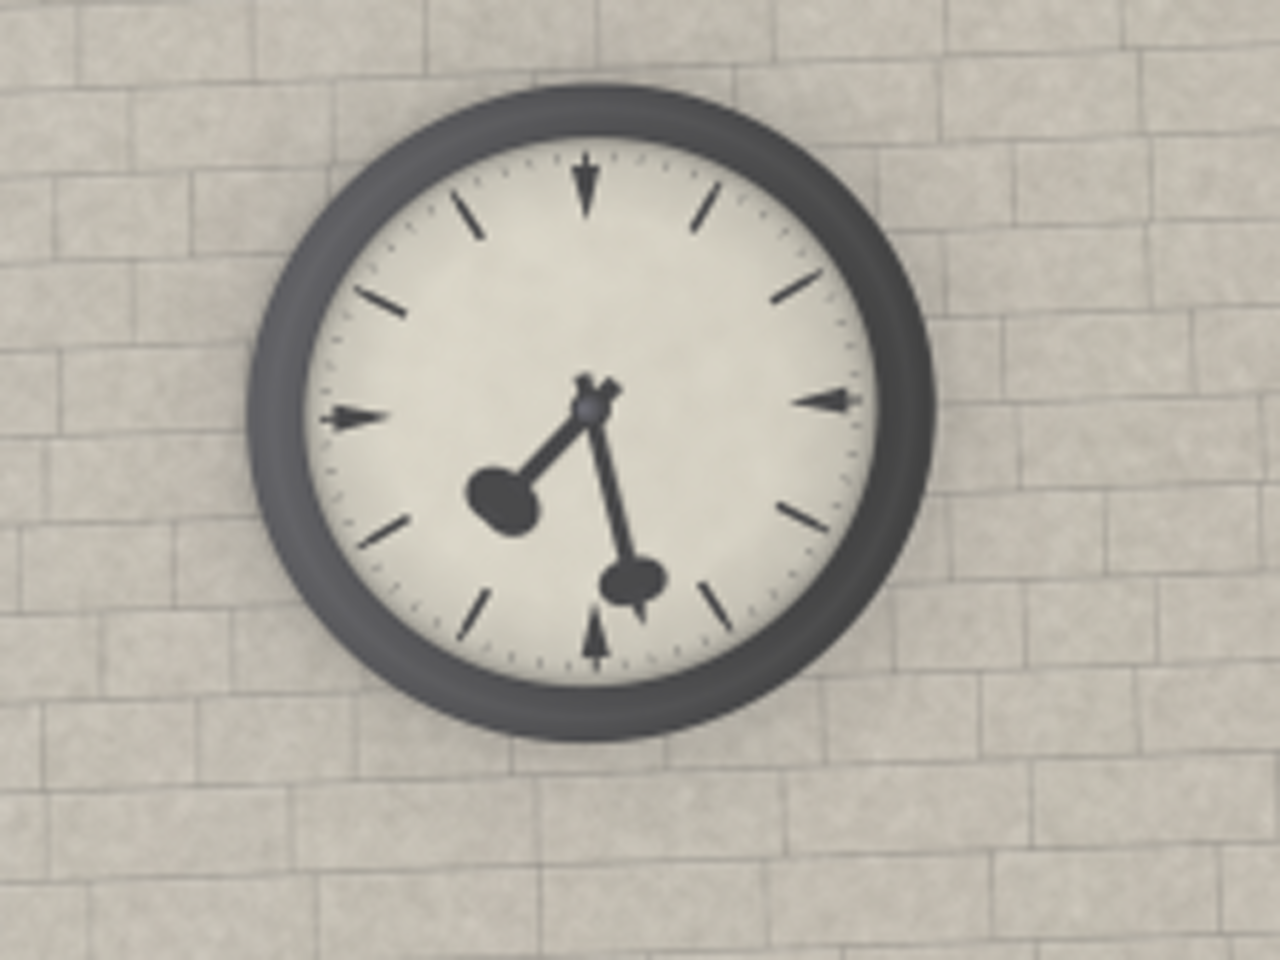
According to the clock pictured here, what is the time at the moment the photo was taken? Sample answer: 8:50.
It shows 7:28
